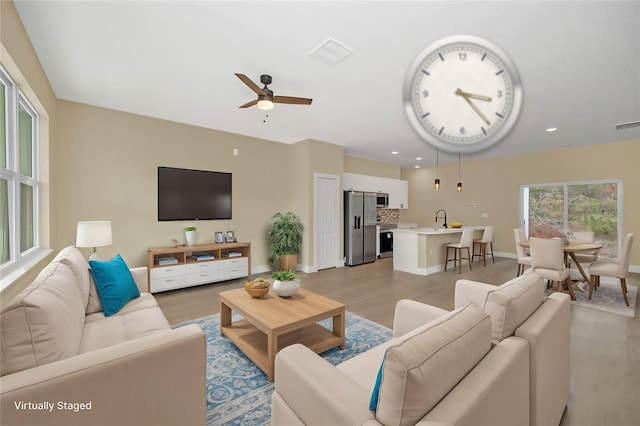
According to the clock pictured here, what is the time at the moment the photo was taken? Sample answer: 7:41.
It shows 3:23
